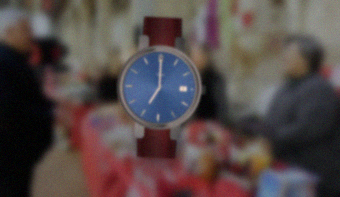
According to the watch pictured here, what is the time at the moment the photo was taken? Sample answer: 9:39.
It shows 7:00
